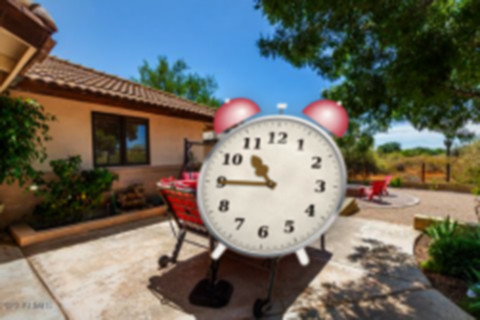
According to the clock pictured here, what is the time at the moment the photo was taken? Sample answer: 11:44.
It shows 10:45
